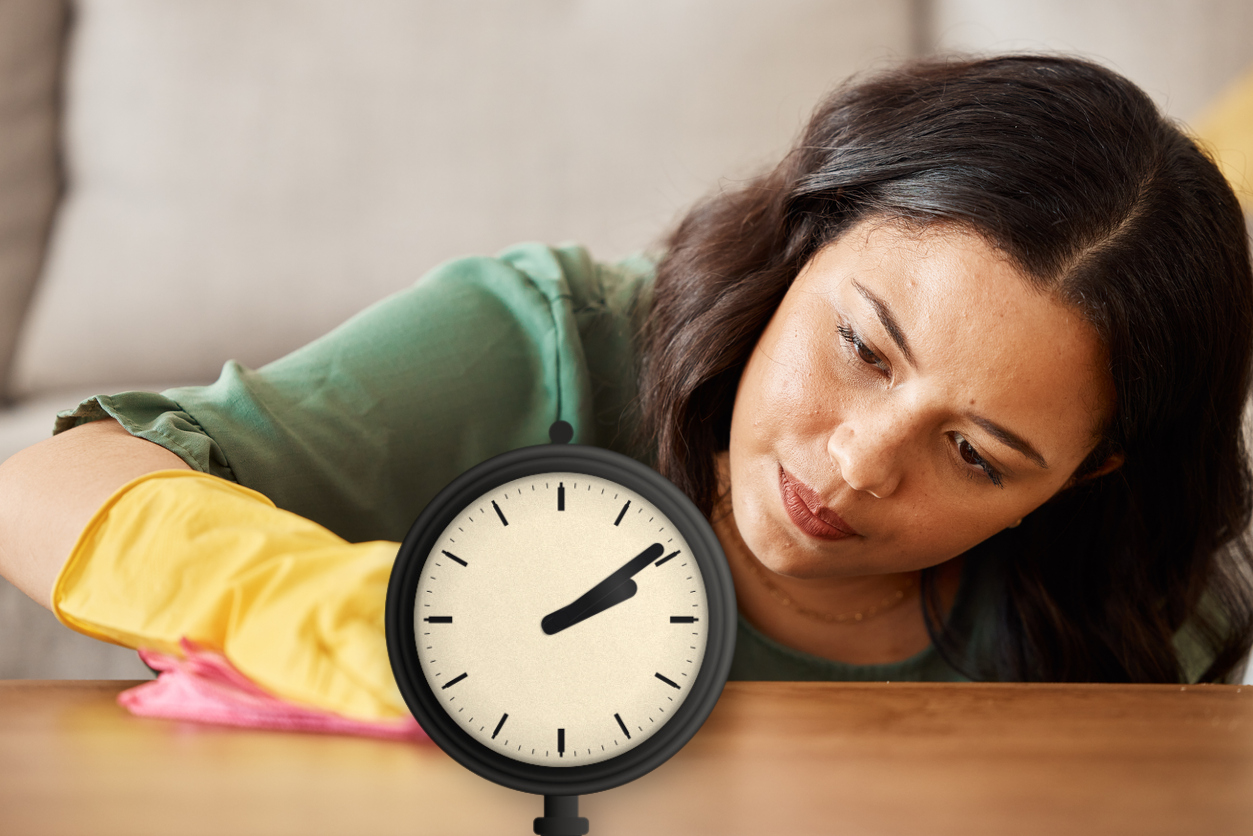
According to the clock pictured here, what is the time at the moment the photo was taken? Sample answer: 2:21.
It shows 2:09
